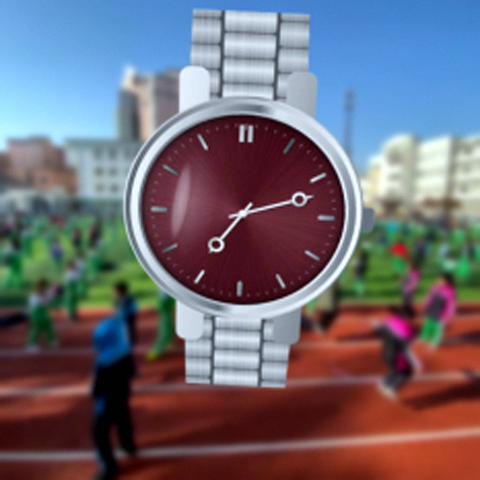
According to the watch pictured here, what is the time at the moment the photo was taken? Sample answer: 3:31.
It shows 7:12
